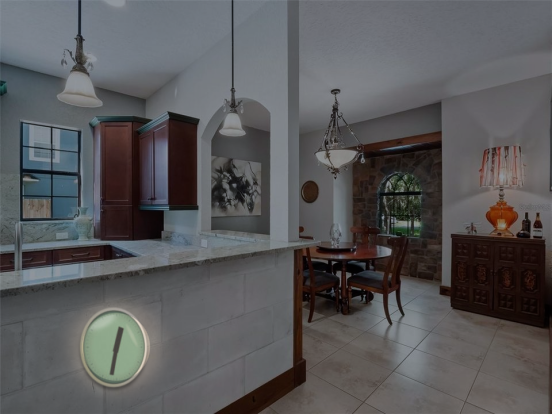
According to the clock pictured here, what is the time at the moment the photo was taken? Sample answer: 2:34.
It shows 12:32
